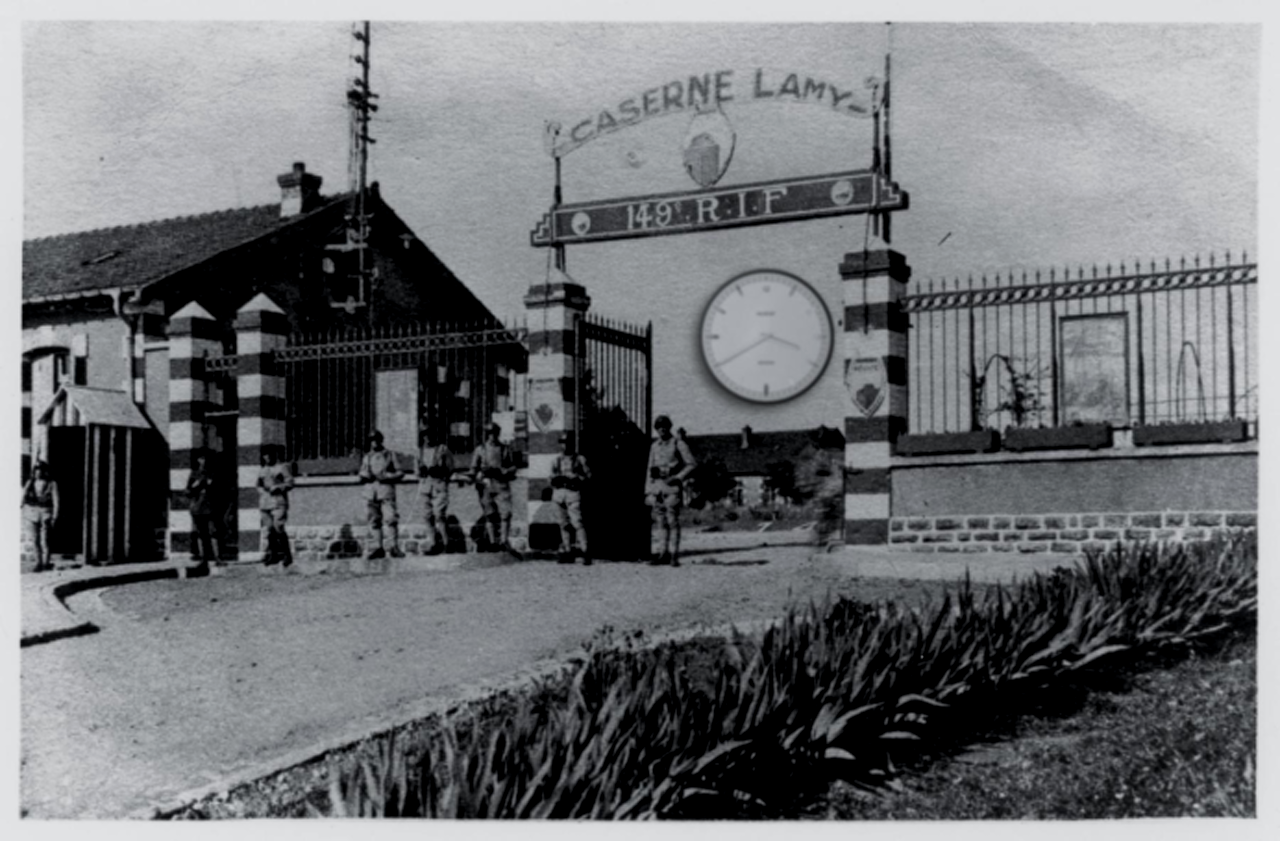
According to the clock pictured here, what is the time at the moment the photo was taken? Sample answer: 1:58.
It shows 3:40
